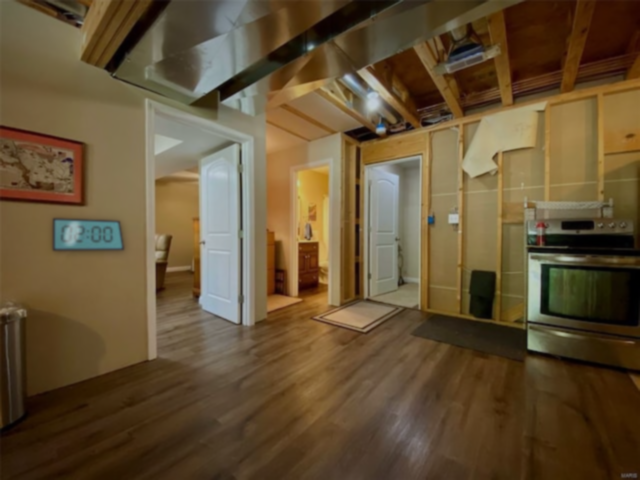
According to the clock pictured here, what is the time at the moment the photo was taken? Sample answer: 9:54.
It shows 2:00
